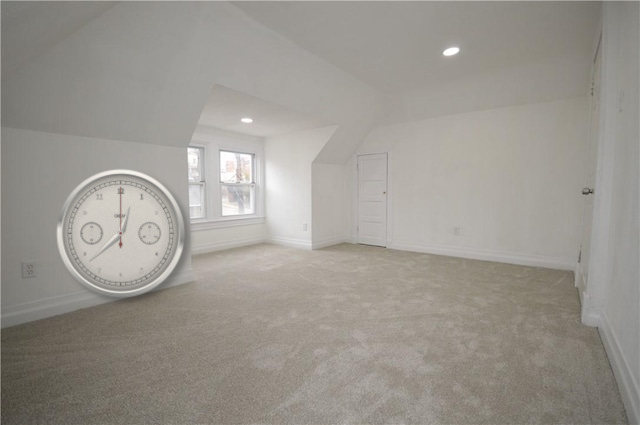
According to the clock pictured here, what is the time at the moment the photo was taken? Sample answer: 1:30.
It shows 12:38
